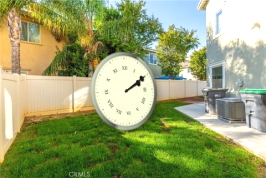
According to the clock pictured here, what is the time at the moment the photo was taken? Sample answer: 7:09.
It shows 2:10
